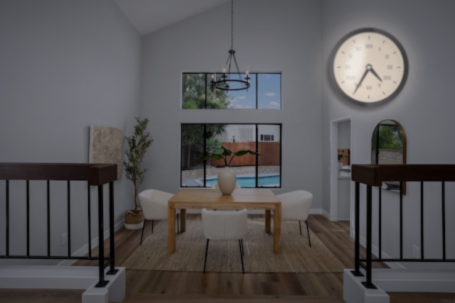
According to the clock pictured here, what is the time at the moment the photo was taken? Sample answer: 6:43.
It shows 4:35
